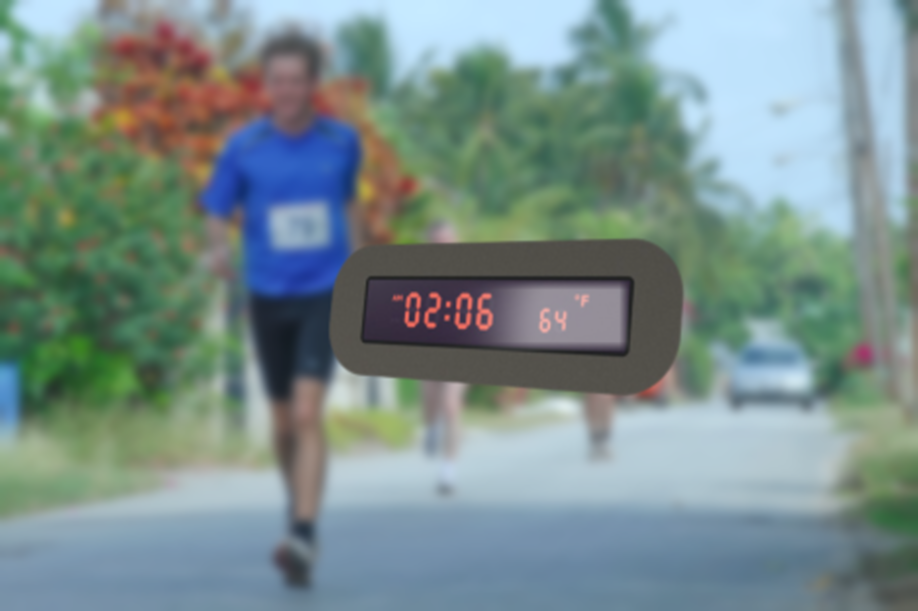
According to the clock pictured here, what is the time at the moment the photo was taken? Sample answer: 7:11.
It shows 2:06
